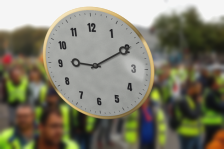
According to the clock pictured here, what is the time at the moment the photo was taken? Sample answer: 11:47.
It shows 9:10
